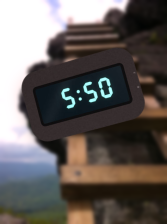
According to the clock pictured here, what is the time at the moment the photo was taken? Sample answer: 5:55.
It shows 5:50
